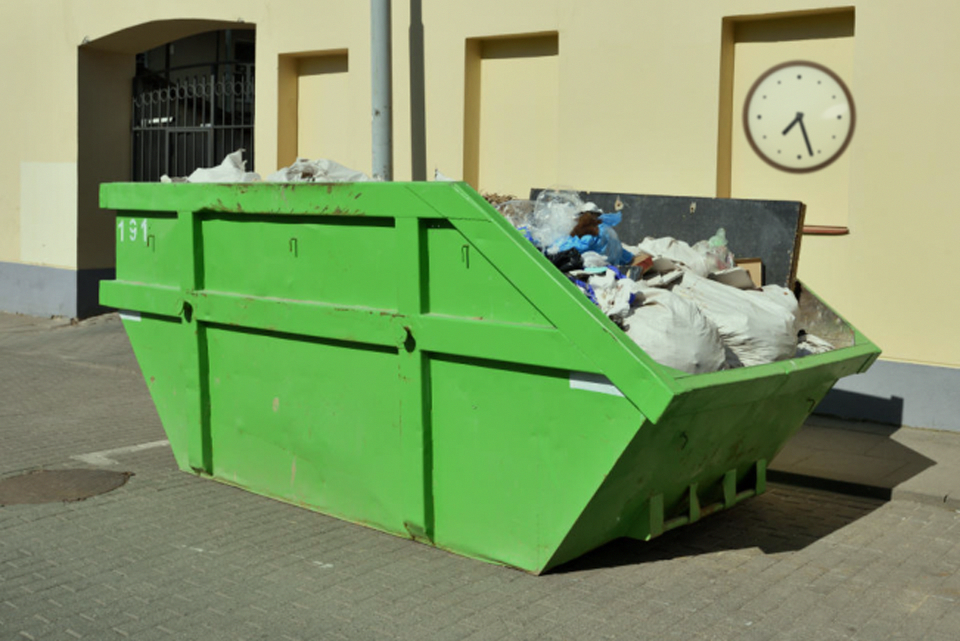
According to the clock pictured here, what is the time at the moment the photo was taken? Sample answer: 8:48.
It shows 7:27
